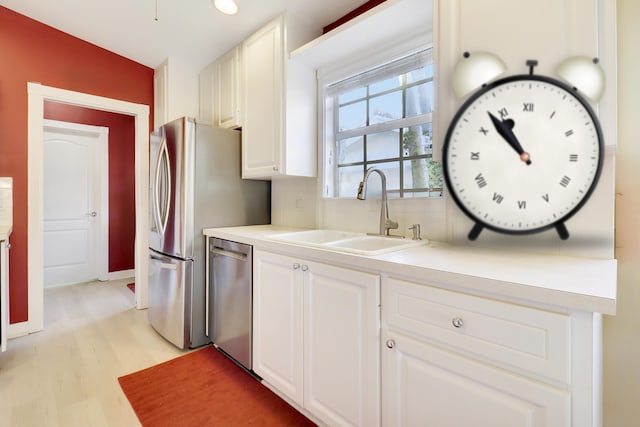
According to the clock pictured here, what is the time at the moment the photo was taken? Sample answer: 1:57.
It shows 10:53
